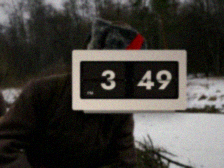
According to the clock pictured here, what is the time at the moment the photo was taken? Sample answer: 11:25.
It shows 3:49
